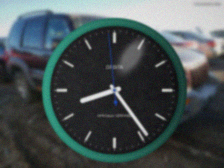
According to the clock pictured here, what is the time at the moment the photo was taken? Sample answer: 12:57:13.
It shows 8:23:59
